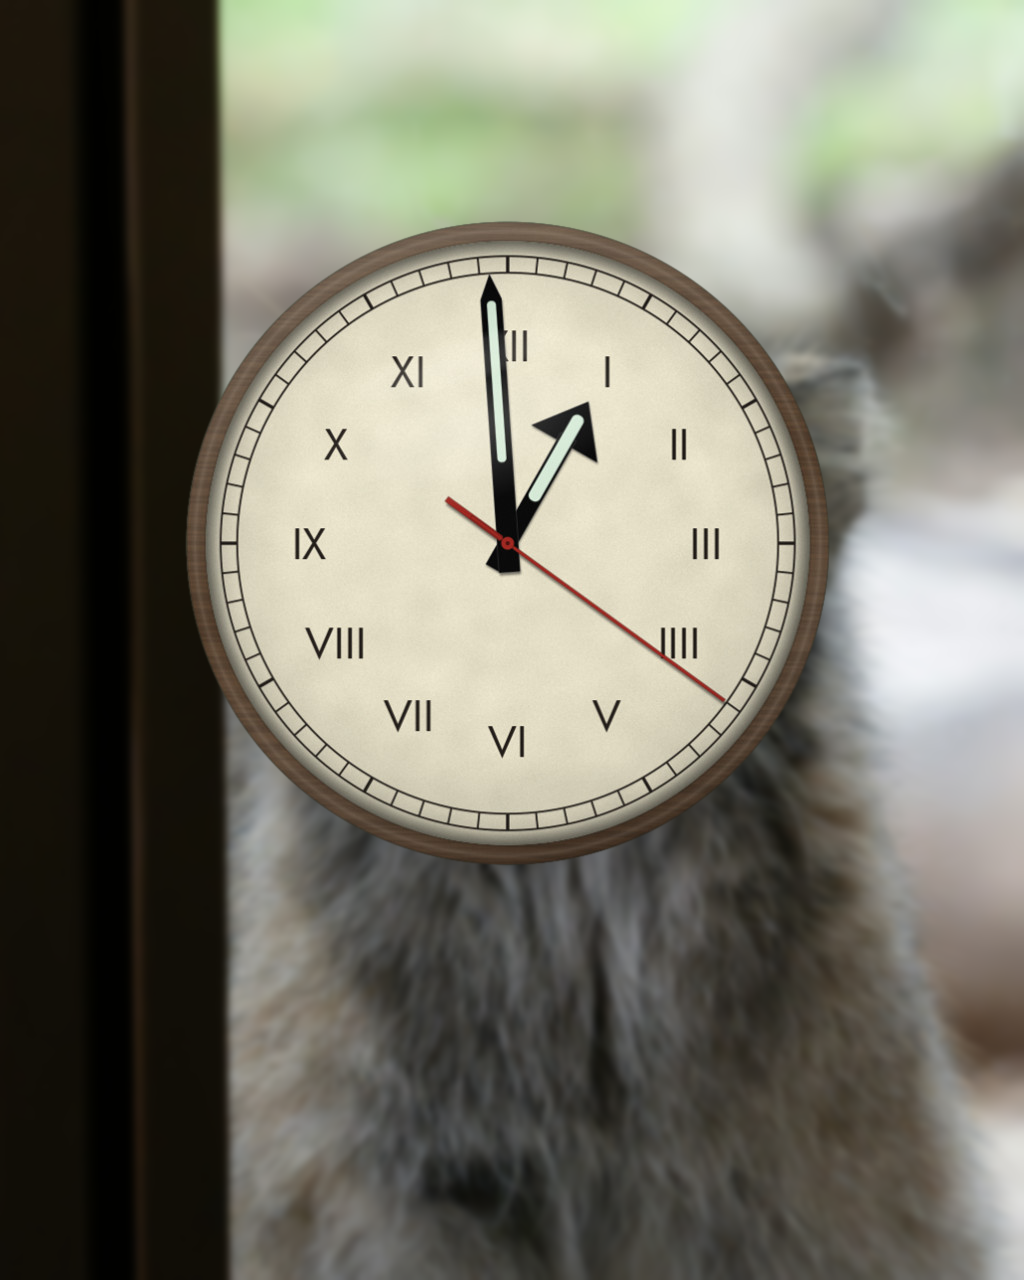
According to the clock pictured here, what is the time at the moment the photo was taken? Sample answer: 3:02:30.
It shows 12:59:21
